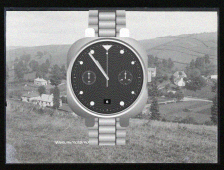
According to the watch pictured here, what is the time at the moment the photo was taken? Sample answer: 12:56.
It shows 10:54
